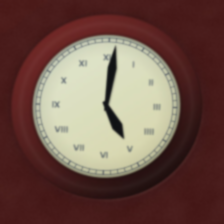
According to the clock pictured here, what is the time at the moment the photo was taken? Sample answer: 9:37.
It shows 5:01
